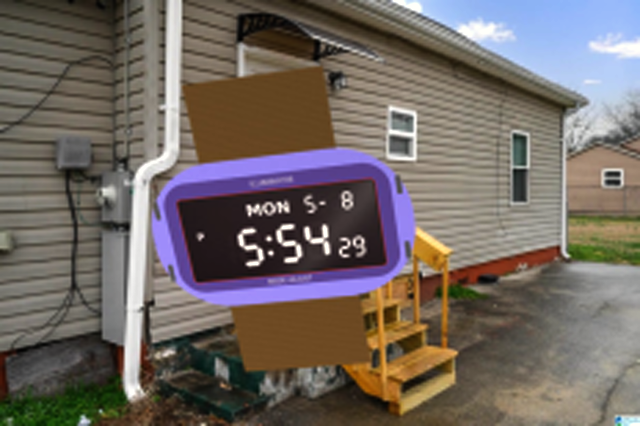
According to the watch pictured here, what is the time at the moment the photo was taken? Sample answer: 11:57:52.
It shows 5:54:29
